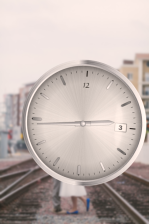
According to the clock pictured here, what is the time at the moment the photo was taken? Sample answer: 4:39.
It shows 2:44
